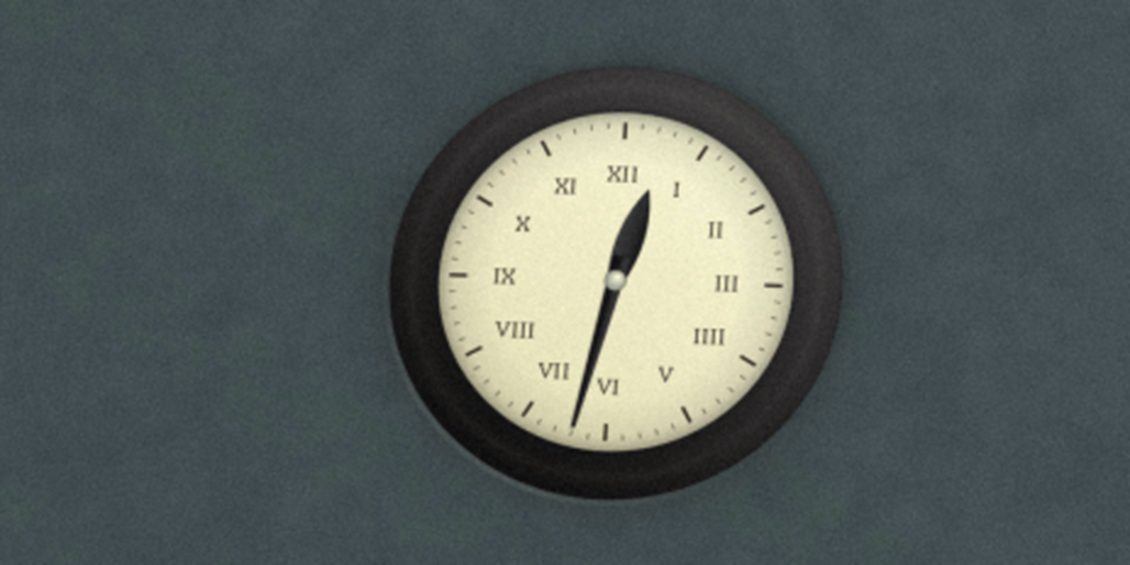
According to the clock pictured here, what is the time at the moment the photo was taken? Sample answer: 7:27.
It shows 12:32
